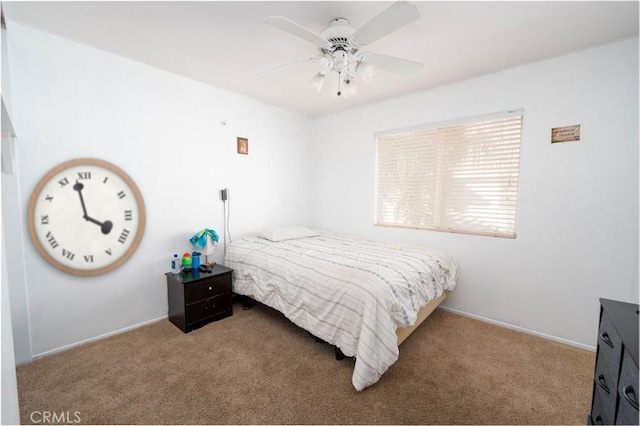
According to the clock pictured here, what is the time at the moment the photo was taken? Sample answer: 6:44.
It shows 3:58
